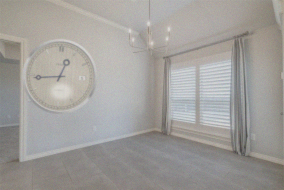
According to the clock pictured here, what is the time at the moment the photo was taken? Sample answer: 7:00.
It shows 12:44
